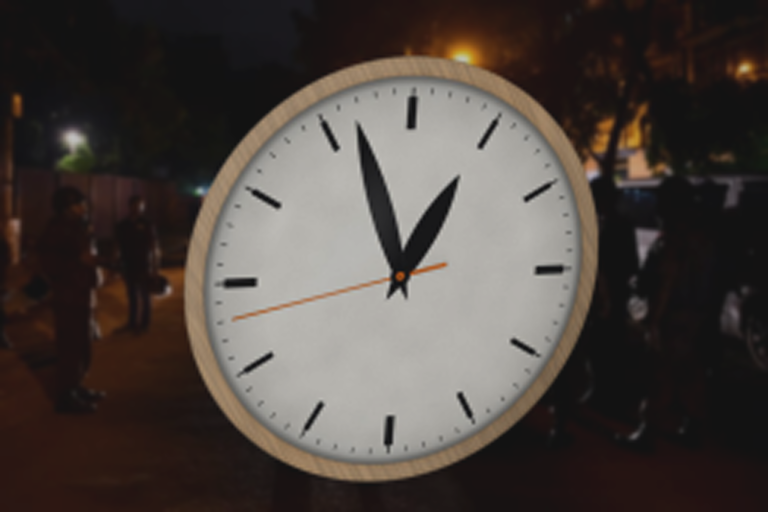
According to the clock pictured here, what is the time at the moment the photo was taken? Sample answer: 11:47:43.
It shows 12:56:43
